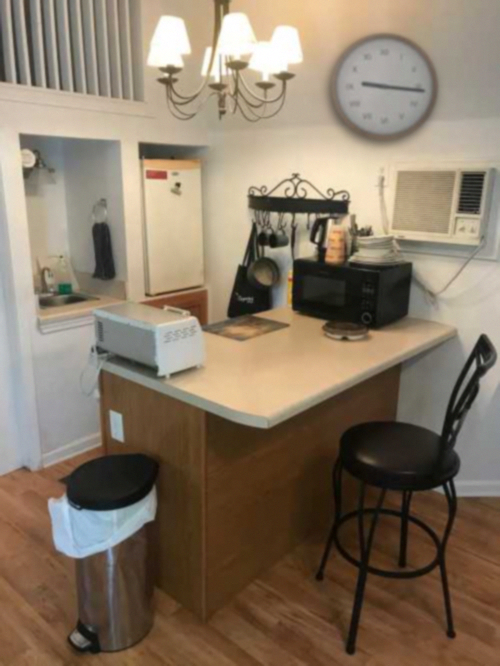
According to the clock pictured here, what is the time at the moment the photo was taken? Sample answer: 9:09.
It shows 9:16
